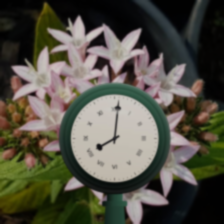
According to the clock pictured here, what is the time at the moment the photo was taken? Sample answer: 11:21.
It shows 8:01
